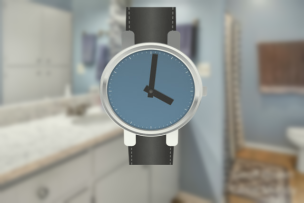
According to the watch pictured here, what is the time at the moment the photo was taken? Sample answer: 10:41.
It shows 4:01
